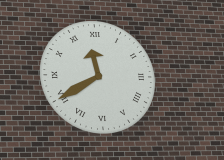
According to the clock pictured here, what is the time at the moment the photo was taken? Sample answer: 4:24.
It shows 11:40
